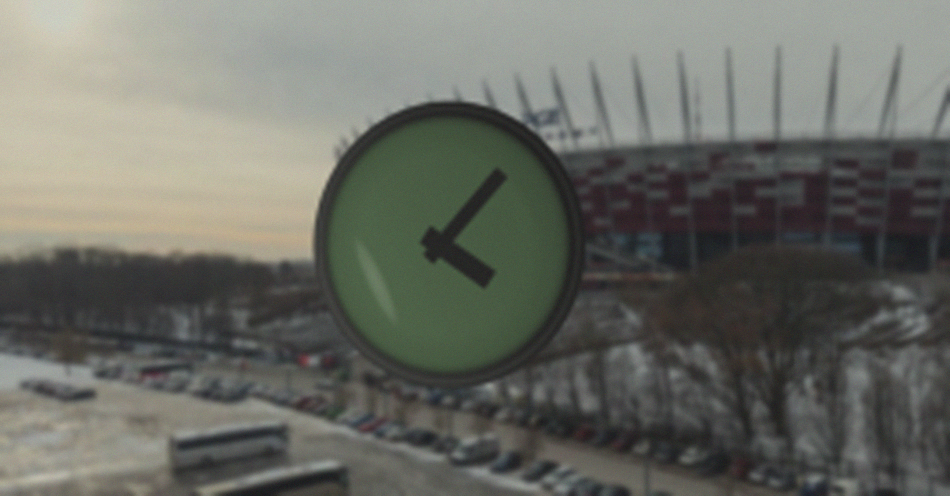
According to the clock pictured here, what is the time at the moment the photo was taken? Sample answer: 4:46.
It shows 4:07
